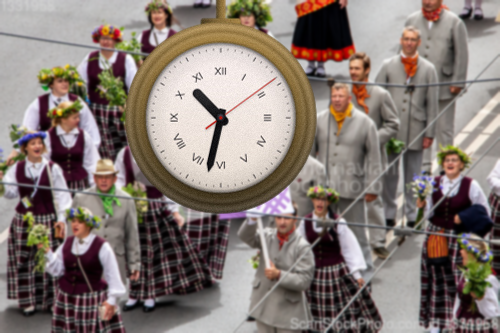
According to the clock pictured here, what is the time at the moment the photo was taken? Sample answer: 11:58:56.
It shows 10:32:09
